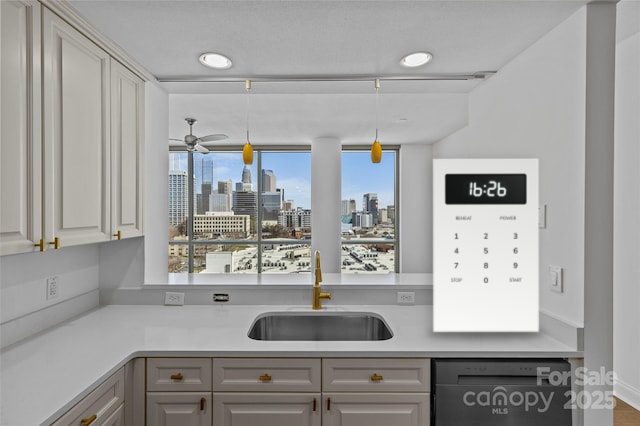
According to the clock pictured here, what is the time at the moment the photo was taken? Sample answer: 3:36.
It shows 16:26
